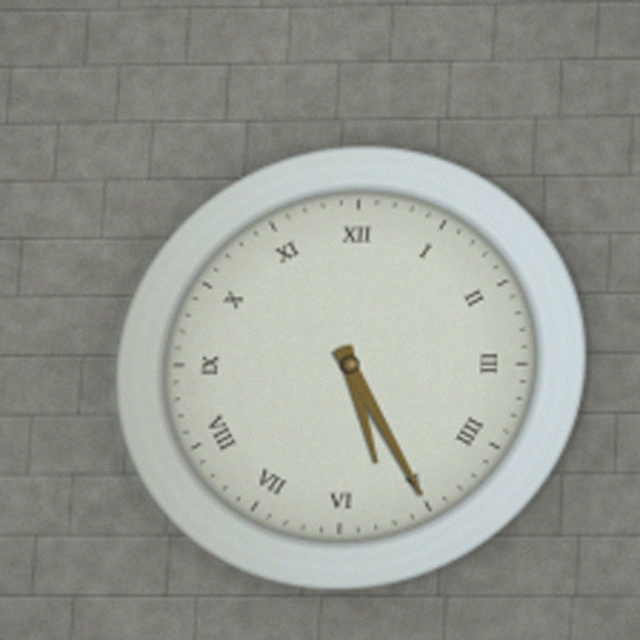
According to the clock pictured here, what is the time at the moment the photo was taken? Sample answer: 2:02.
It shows 5:25
